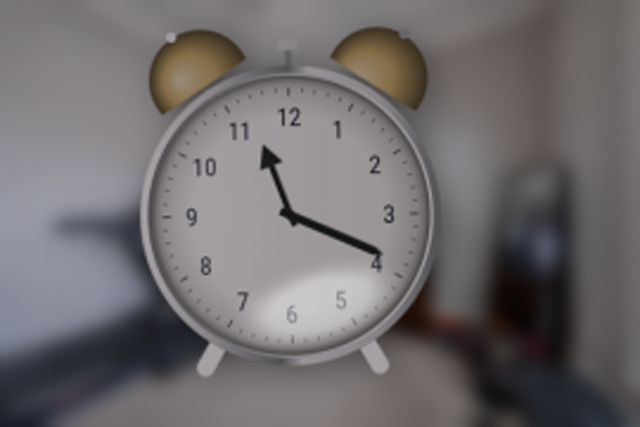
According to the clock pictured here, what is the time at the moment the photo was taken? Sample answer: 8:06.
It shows 11:19
